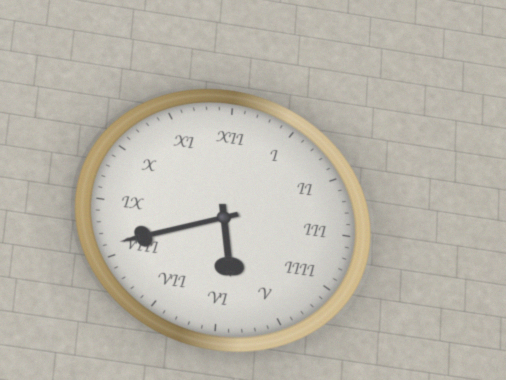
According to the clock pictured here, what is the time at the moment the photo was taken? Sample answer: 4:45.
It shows 5:41
